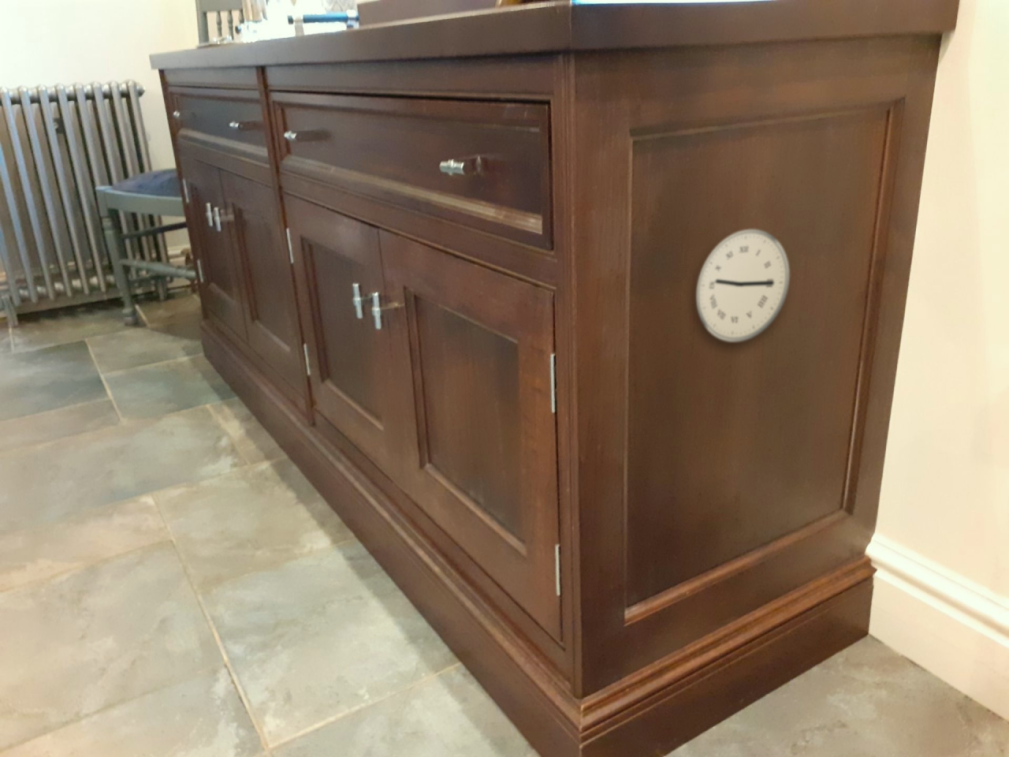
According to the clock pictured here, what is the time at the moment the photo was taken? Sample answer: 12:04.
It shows 9:15
